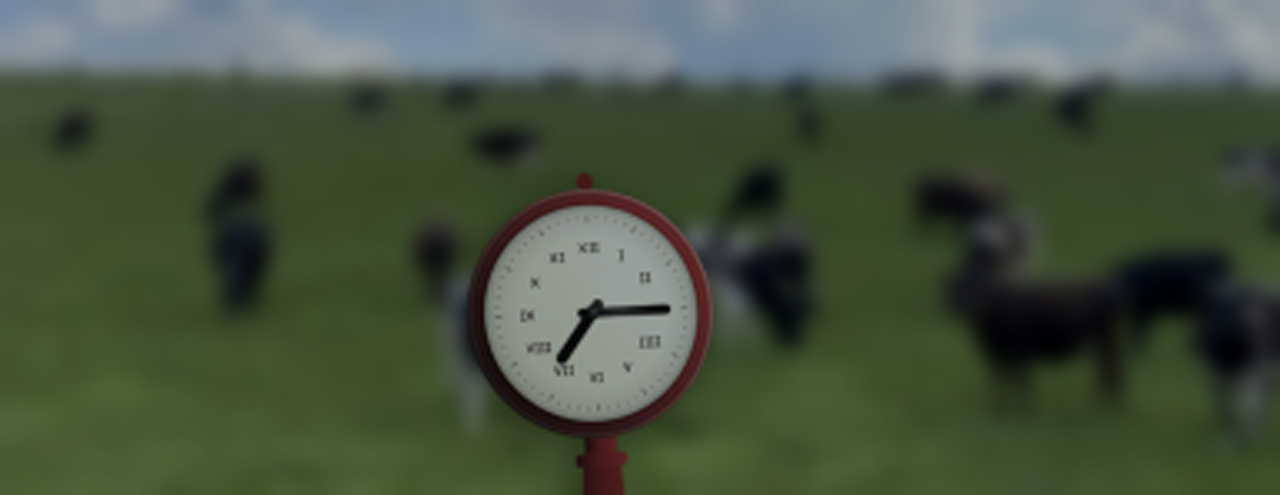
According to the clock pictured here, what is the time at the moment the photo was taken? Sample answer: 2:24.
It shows 7:15
